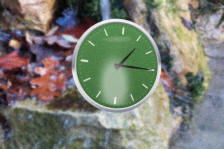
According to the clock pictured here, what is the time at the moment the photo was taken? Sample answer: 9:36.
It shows 1:15
